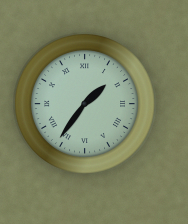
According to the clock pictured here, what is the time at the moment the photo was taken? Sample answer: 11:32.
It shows 1:36
